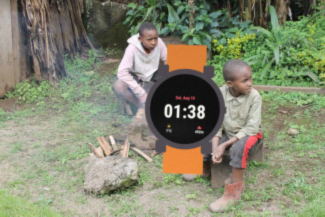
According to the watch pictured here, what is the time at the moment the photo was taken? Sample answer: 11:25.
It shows 1:38
